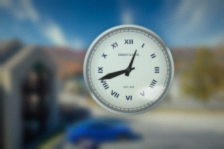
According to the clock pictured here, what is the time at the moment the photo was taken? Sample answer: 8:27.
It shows 12:42
